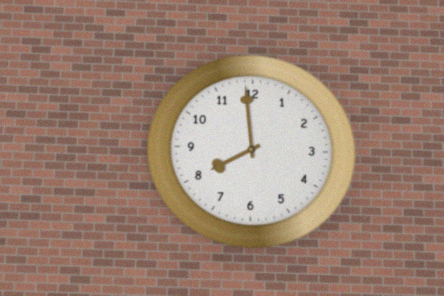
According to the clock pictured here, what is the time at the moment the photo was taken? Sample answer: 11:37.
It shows 7:59
